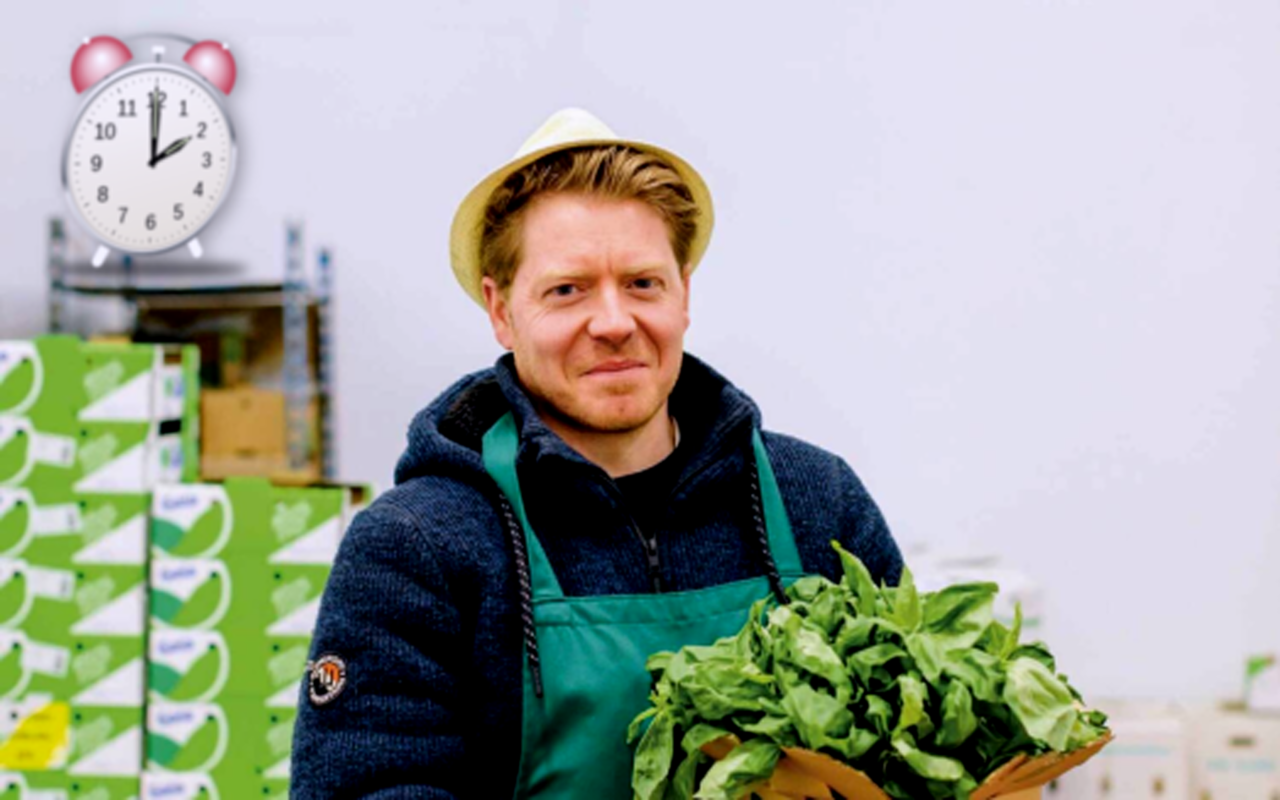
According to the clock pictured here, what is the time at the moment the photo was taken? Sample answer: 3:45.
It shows 2:00
